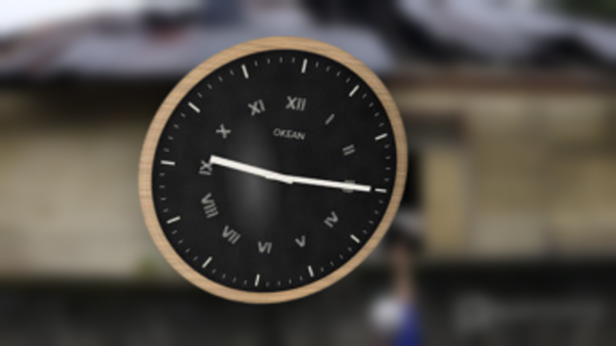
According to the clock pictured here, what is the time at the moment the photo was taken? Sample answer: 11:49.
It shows 9:15
